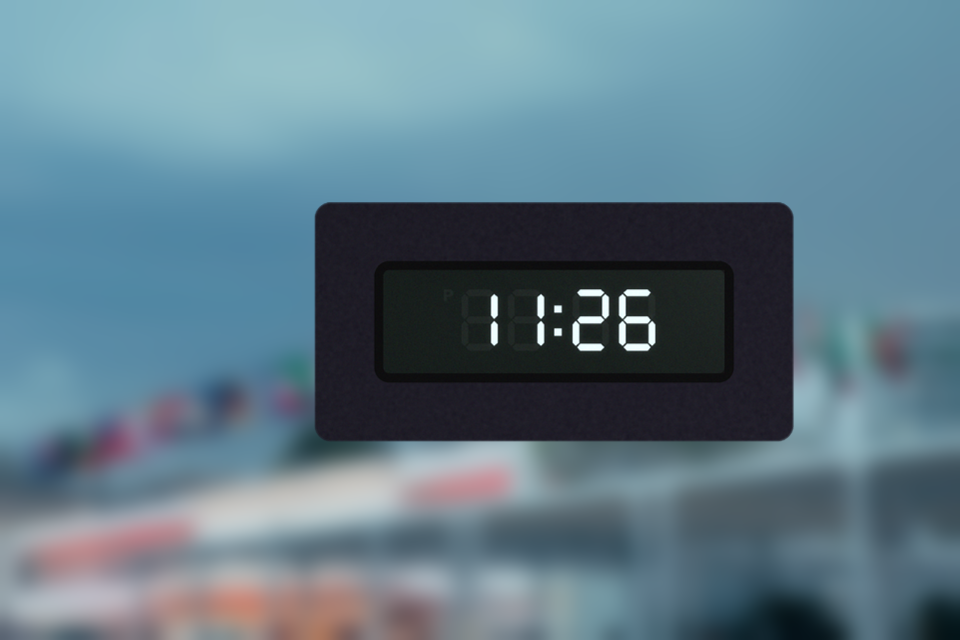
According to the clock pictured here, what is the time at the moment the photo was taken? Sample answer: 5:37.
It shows 11:26
